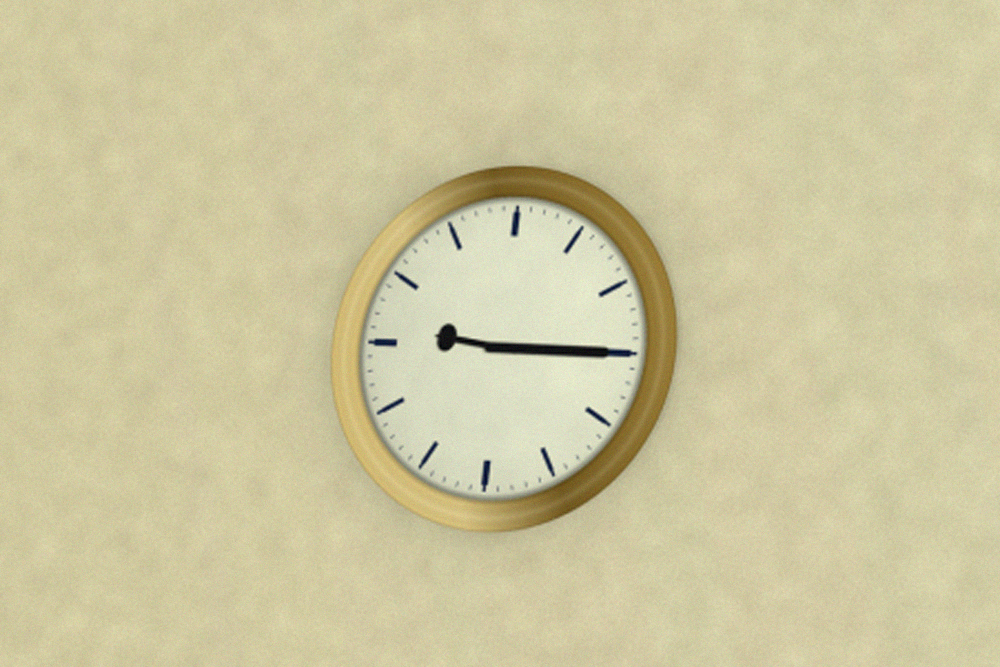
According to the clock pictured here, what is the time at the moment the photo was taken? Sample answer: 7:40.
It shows 9:15
